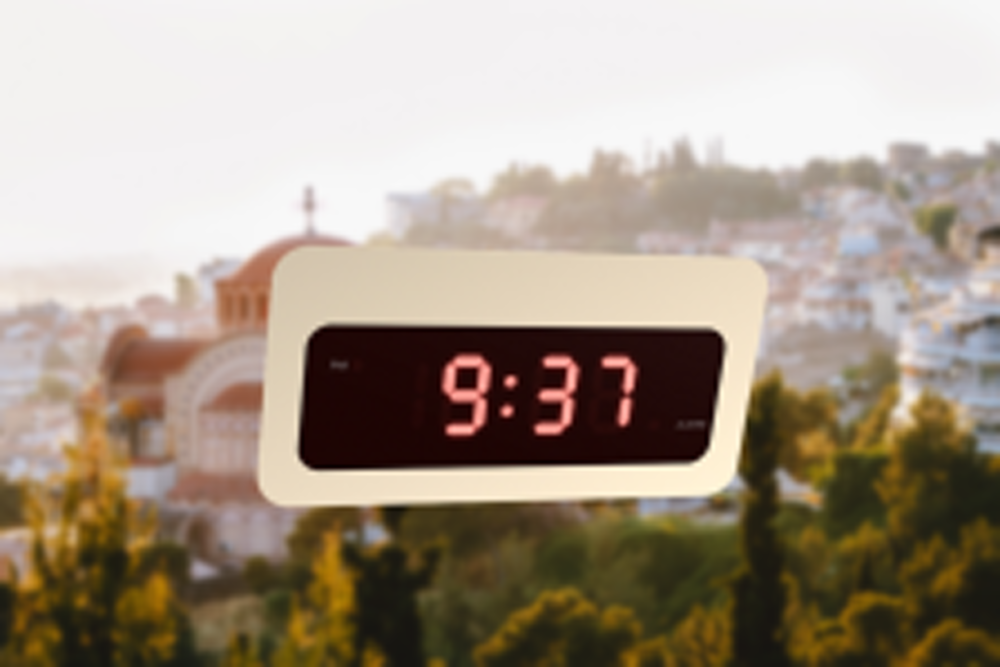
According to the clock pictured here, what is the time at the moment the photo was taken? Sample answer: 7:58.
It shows 9:37
